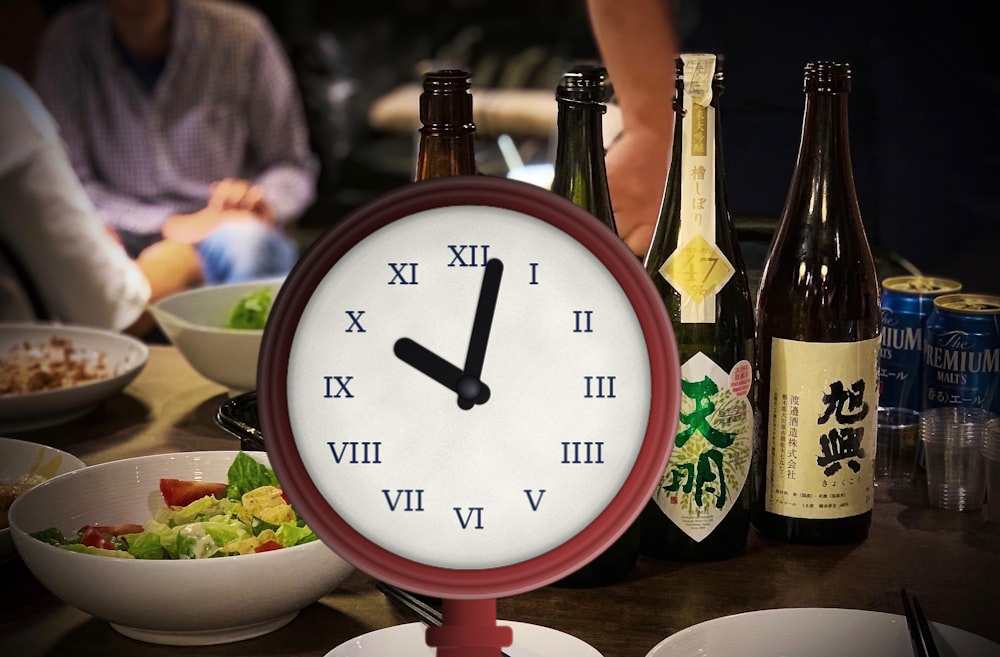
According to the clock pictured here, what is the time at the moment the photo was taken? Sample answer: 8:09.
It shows 10:02
